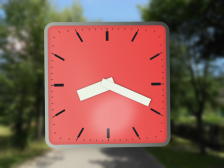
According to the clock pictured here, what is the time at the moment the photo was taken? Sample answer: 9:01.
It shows 8:19
